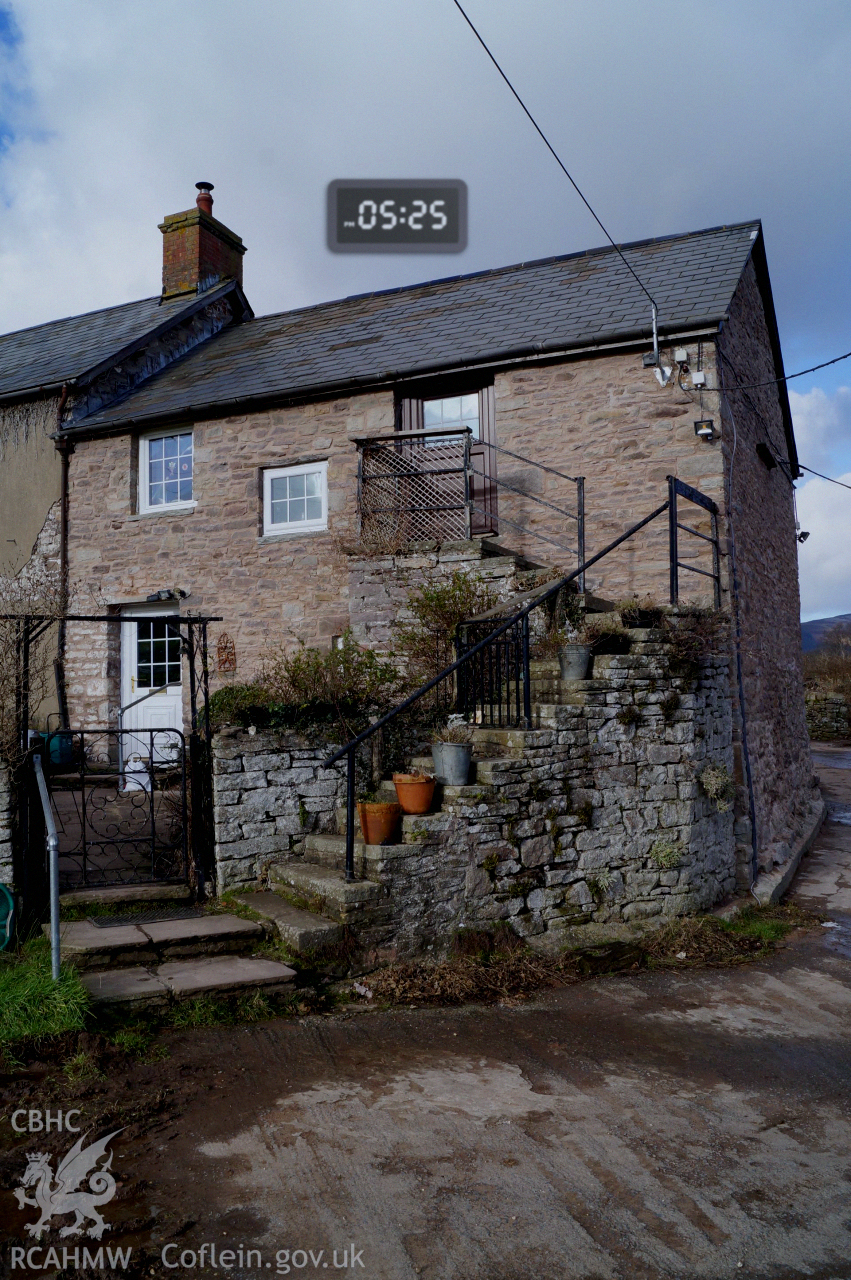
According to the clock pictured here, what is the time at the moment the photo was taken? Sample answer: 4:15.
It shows 5:25
